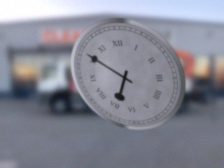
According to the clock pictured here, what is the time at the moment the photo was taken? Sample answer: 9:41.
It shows 6:51
